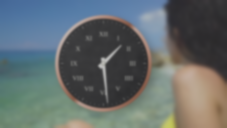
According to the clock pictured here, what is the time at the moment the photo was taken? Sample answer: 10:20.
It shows 1:29
